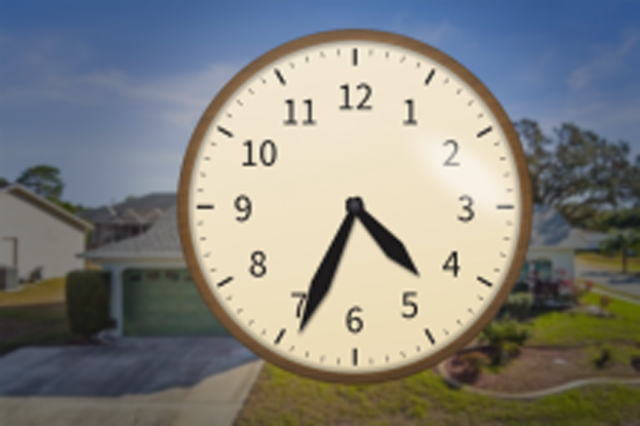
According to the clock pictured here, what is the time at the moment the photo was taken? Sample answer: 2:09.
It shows 4:34
